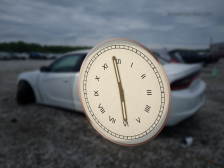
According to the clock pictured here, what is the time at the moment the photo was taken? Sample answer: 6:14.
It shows 5:59
